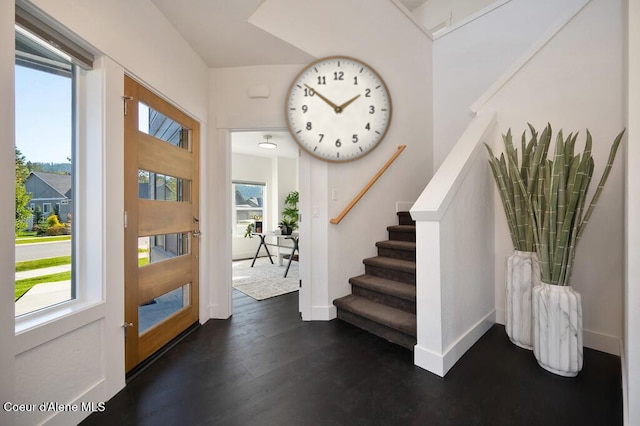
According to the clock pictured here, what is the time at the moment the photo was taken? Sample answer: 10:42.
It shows 1:51
